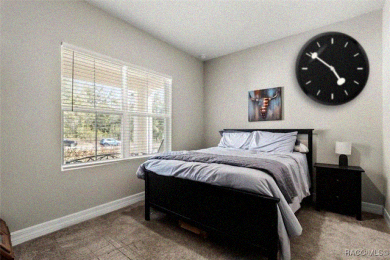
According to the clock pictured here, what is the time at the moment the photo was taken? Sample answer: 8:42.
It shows 4:51
